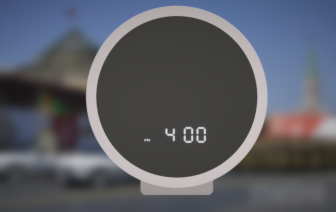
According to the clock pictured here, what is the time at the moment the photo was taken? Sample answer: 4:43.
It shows 4:00
